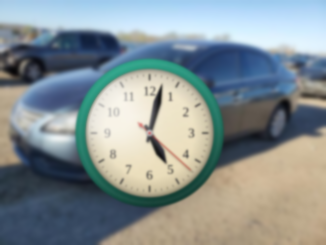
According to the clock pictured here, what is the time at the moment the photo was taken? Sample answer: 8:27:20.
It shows 5:02:22
